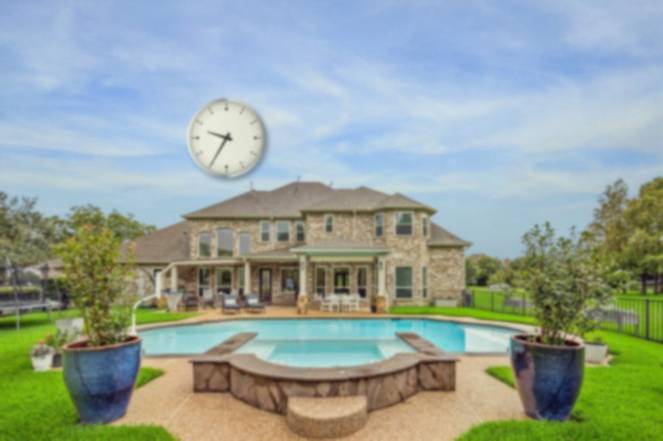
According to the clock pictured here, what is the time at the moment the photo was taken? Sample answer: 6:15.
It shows 9:35
